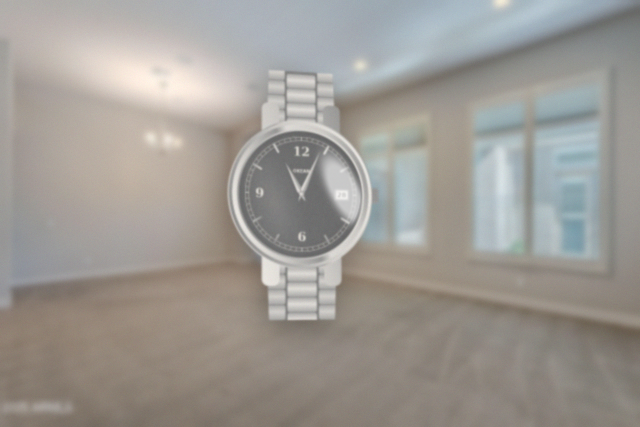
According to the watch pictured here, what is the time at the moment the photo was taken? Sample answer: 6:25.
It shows 11:04
